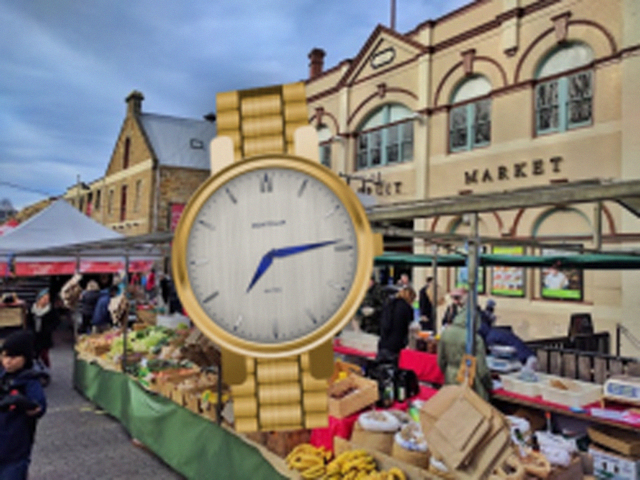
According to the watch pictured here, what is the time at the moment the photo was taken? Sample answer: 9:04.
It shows 7:14
